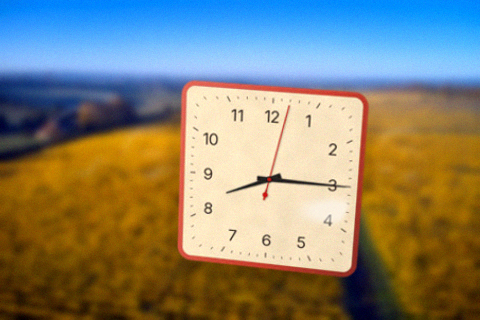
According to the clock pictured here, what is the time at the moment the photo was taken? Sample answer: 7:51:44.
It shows 8:15:02
